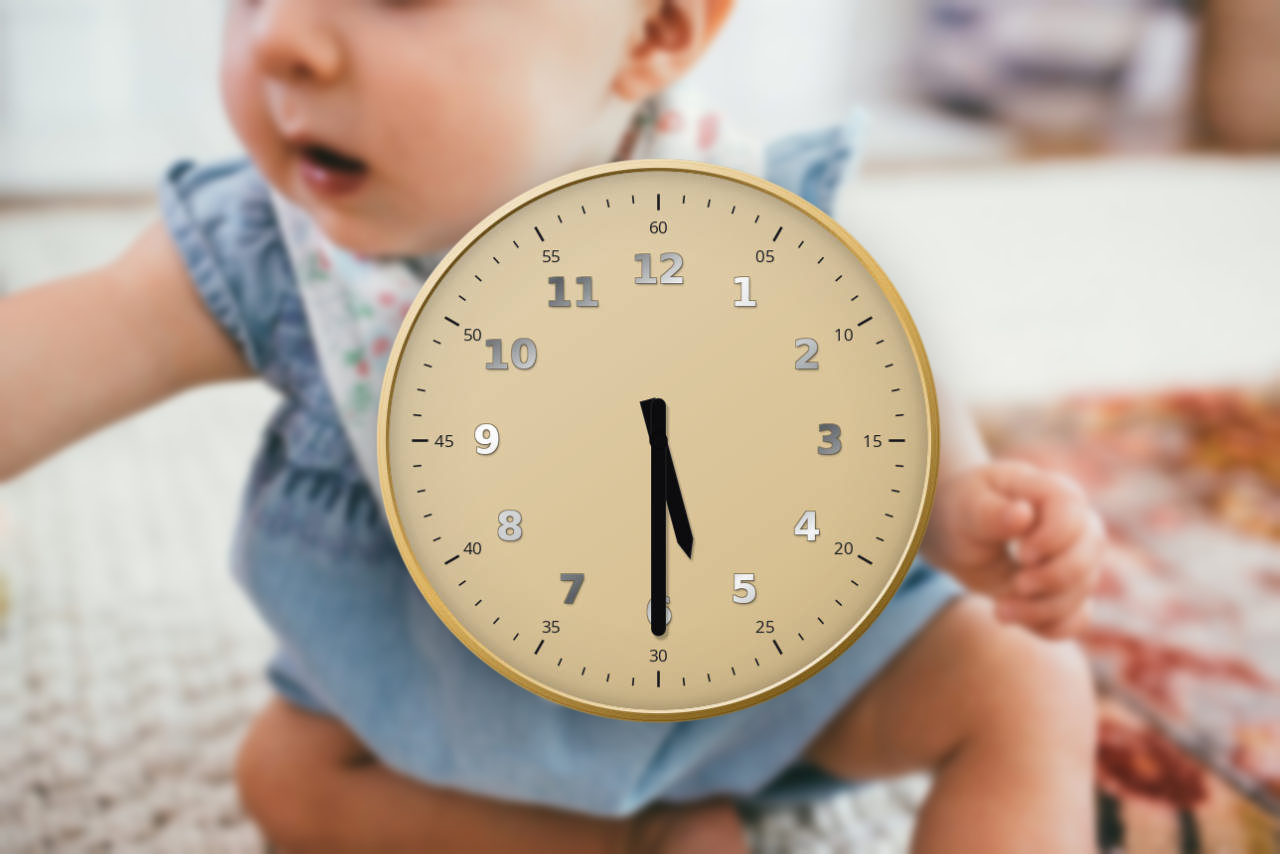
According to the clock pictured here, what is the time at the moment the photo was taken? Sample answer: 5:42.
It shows 5:30
